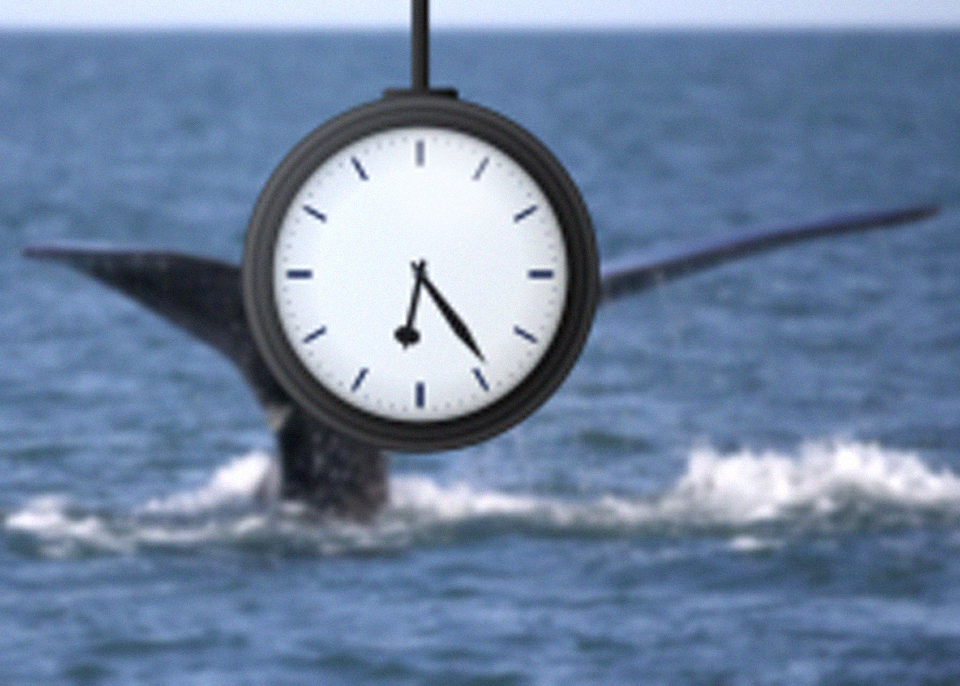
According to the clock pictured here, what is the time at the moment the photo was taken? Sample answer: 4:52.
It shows 6:24
